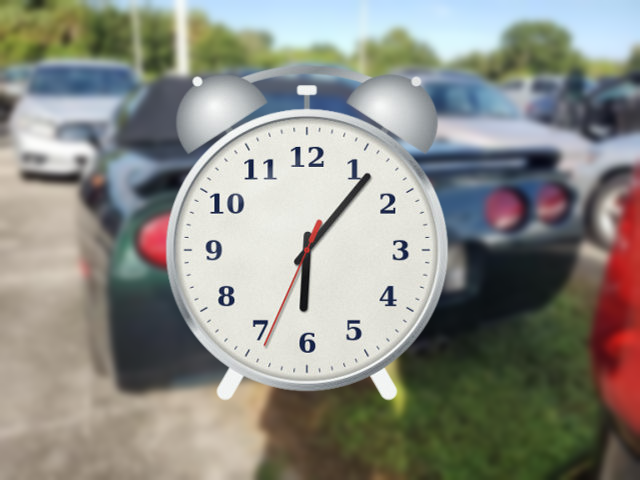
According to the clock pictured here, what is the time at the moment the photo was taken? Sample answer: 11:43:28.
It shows 6:06:34
